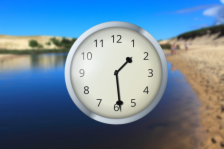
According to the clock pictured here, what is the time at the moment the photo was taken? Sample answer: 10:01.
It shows 1:29
